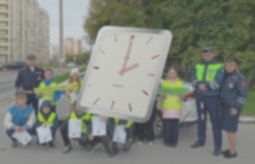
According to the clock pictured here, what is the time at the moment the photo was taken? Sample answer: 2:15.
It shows 2:00
